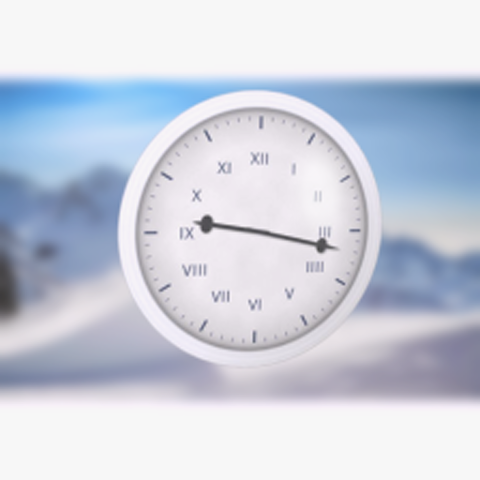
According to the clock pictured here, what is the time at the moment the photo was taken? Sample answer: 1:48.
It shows 9:17
